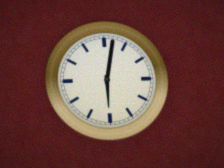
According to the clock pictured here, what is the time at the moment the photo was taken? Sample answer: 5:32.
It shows 6:02
